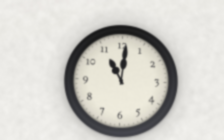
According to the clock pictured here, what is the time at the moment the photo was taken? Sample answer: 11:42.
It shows 11:01
